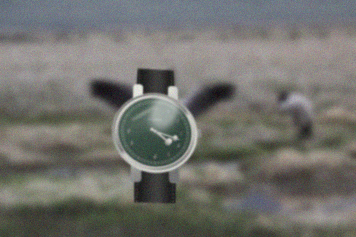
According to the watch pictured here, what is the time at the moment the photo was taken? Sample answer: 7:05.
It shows 4:18
